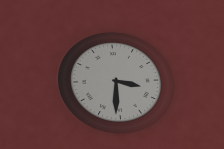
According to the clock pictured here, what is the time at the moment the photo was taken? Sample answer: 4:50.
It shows 3:31
